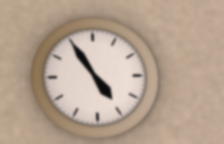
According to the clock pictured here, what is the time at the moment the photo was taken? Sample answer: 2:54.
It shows 4:55
